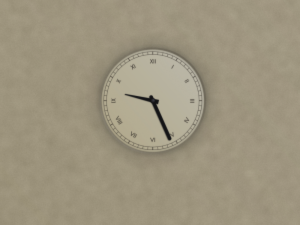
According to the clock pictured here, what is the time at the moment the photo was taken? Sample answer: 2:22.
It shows 9:26
